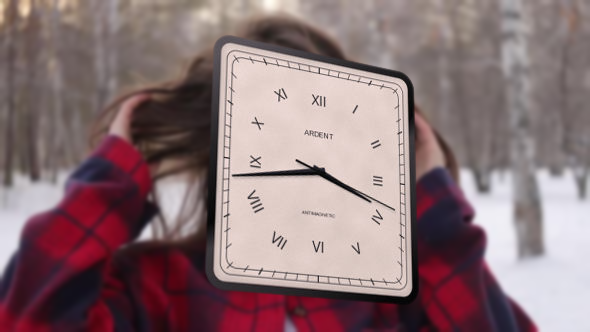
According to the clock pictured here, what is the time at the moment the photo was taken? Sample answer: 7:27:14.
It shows 3:43:18
